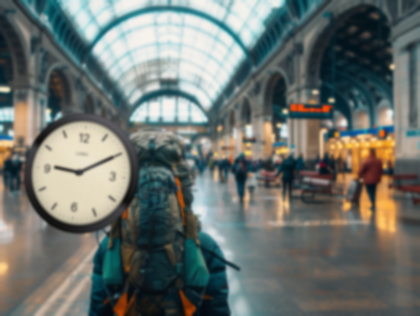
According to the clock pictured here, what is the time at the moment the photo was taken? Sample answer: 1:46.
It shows 9:10
